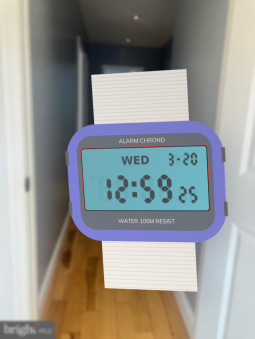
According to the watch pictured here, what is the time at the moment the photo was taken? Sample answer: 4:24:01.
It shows 12:59:25
